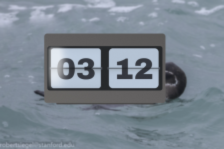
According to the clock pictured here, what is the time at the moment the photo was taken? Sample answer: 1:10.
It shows 3:12
